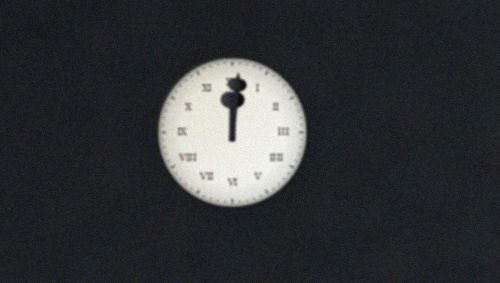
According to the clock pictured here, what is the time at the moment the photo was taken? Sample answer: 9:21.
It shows 12:01
